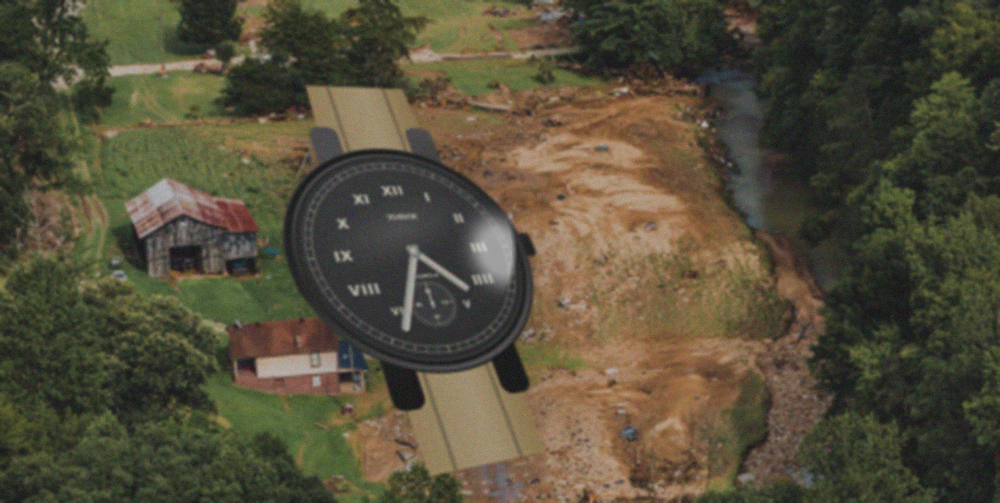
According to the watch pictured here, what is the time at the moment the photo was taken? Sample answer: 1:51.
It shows 4:34
